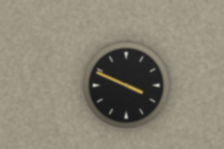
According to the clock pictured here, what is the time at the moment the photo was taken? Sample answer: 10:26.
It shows 3:49
